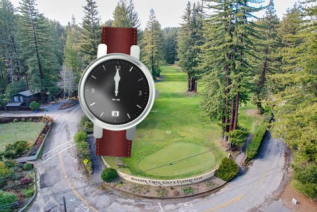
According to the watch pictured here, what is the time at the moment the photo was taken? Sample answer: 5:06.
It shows 12:00
